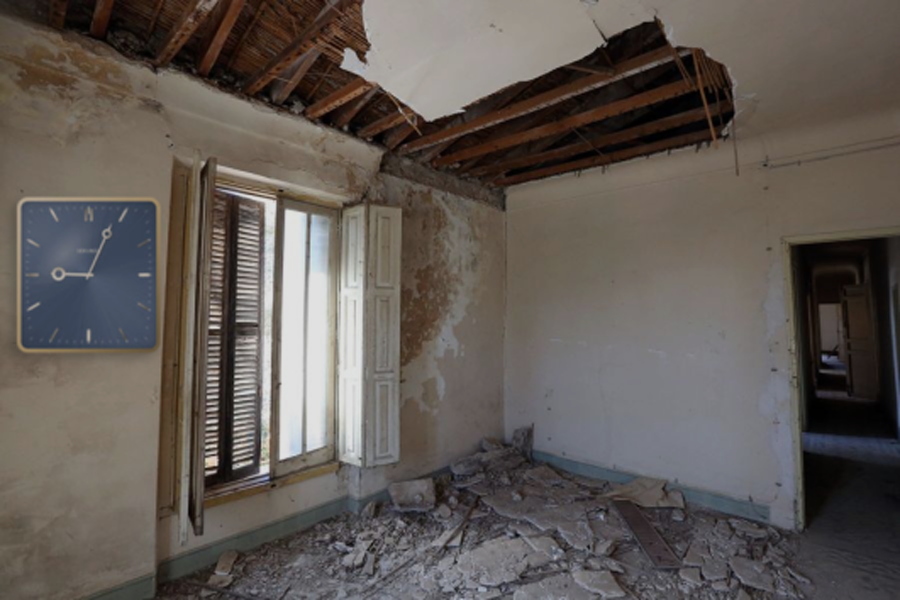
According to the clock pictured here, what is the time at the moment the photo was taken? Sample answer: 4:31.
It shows 9:04
